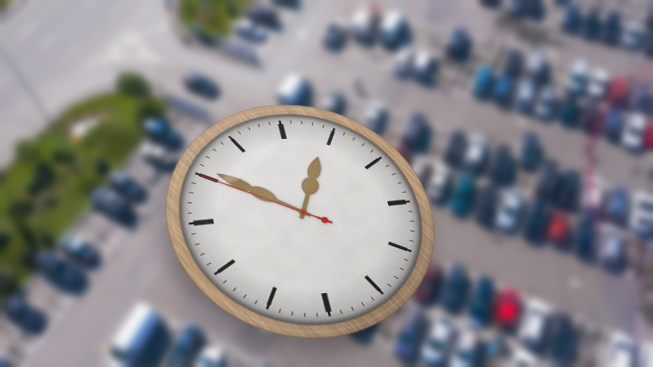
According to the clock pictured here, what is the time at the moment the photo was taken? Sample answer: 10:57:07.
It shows 12:50:50
